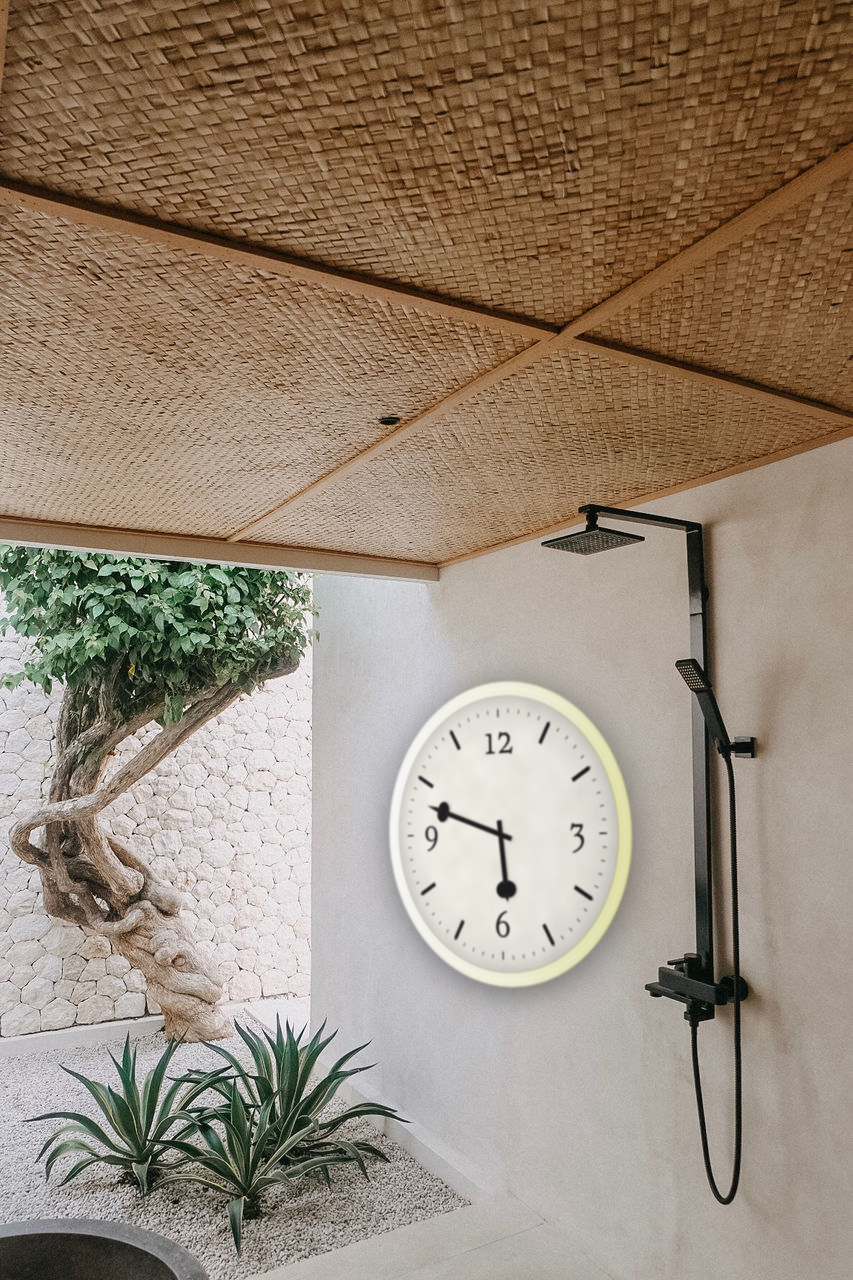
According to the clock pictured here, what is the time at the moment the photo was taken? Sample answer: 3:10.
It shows 5:48
